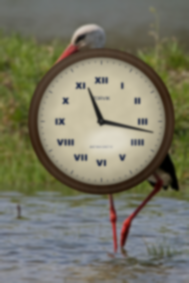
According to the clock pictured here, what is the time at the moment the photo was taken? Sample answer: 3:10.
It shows 11:17
